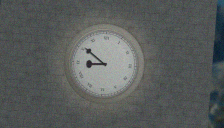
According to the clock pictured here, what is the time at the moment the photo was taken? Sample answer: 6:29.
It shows 8:51
